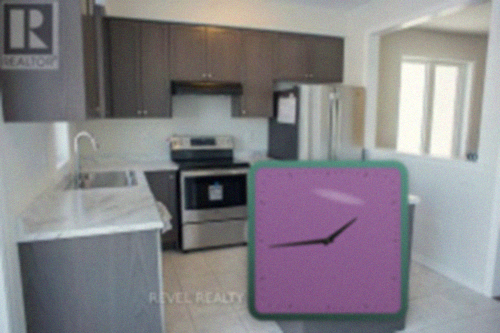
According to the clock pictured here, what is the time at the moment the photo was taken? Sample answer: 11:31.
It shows 1:44
